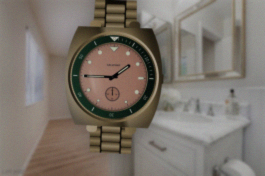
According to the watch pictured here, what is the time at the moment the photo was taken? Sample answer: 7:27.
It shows 1:45
